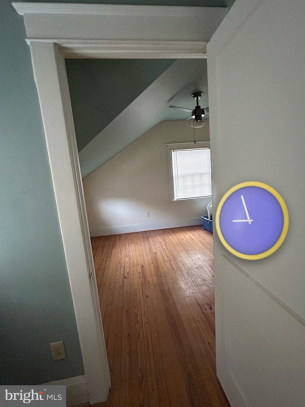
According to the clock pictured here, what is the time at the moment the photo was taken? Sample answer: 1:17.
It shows 8:57
